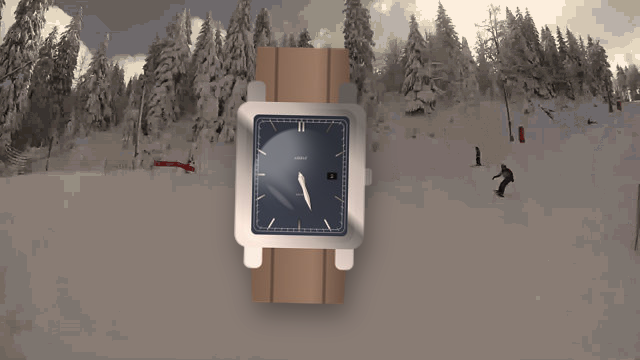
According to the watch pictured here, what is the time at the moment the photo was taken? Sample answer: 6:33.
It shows 5:27
